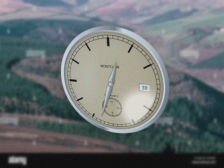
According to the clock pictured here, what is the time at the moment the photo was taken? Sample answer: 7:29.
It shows 12:33
